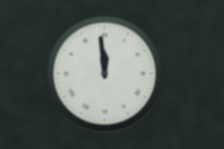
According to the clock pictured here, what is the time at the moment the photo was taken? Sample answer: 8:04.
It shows 11:59
